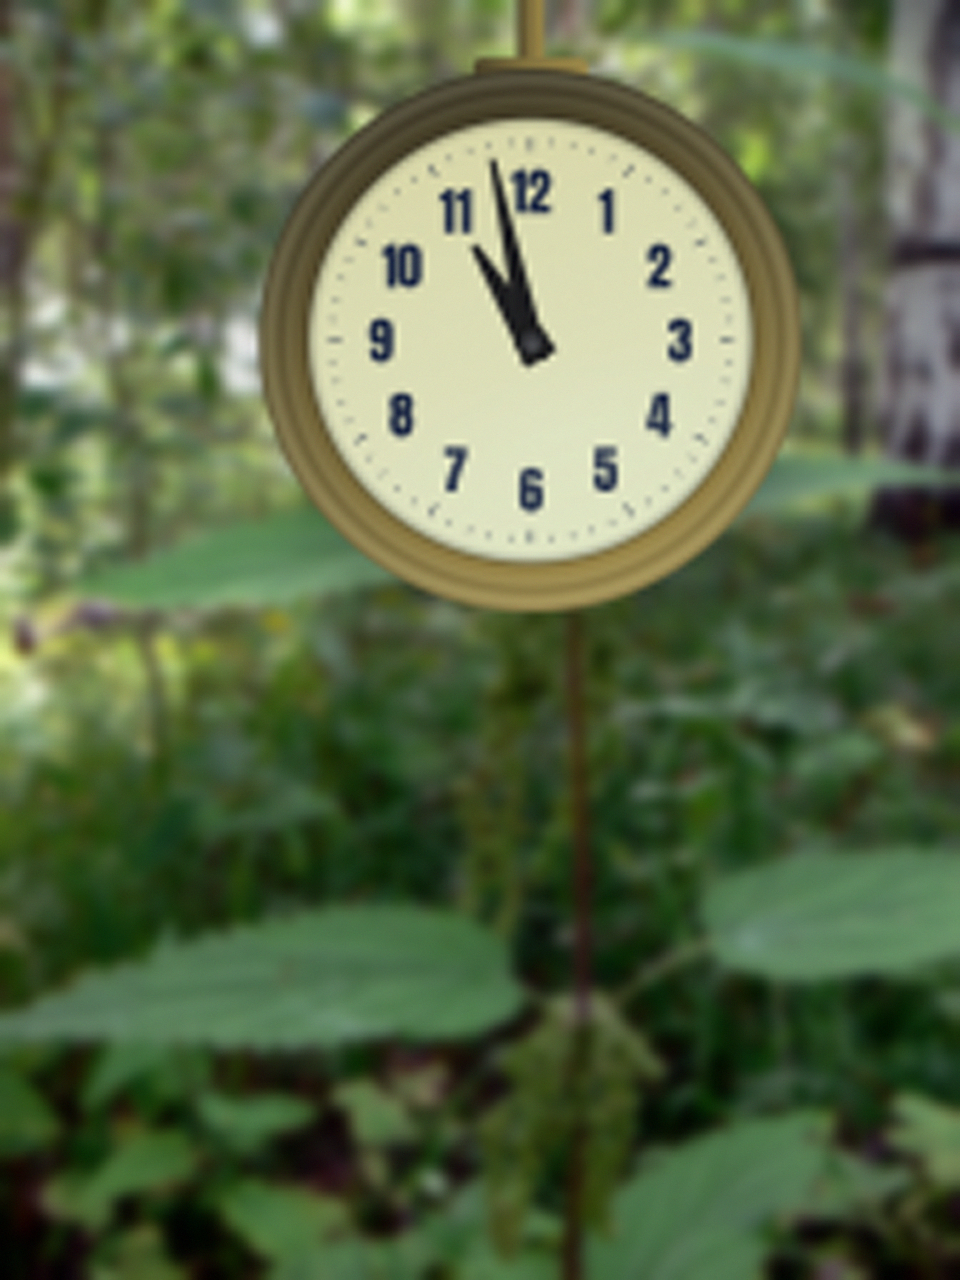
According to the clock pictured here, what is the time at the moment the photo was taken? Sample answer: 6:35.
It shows 10:58
